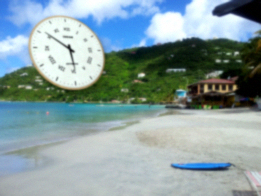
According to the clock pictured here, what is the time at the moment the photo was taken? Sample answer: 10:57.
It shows 5:51
